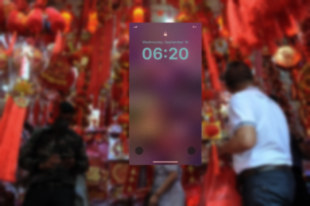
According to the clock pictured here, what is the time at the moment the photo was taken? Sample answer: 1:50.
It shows 6:20
